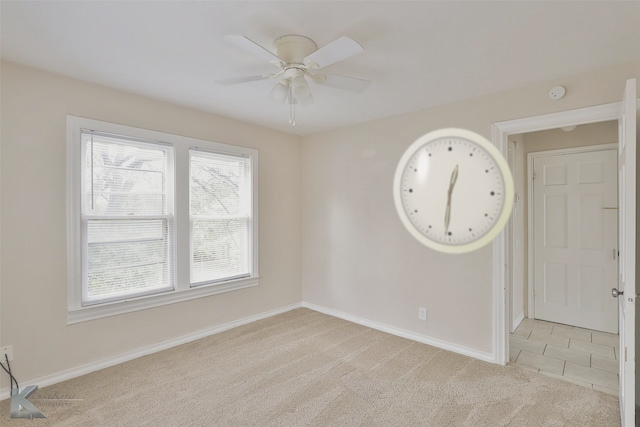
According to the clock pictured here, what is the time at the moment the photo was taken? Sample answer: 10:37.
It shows 12:31
